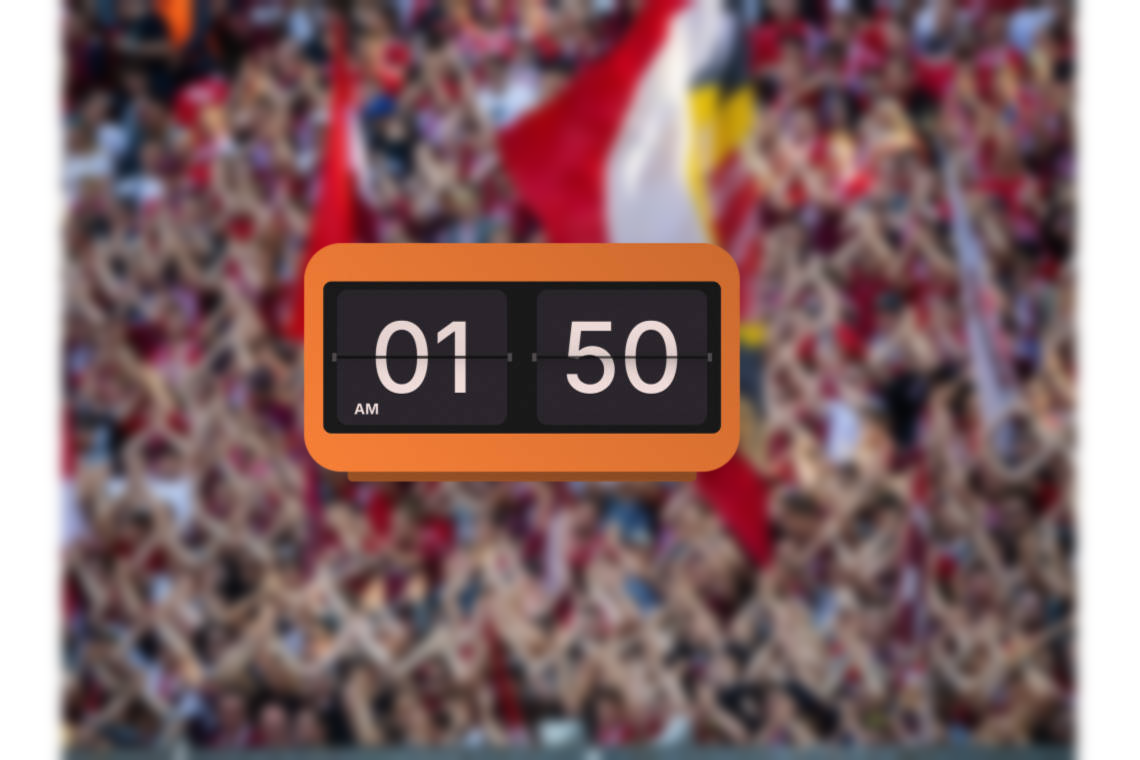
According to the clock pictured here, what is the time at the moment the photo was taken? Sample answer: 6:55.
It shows 1:50
